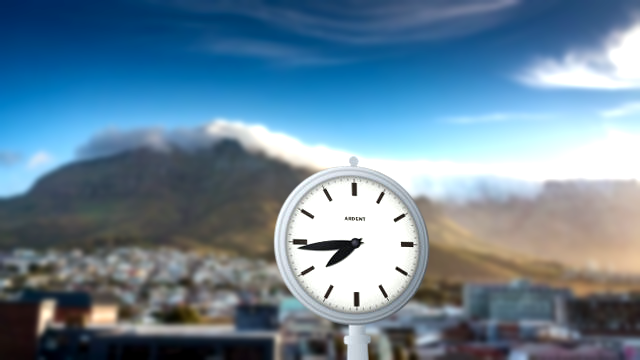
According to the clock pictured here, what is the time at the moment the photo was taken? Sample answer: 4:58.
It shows 7:44
